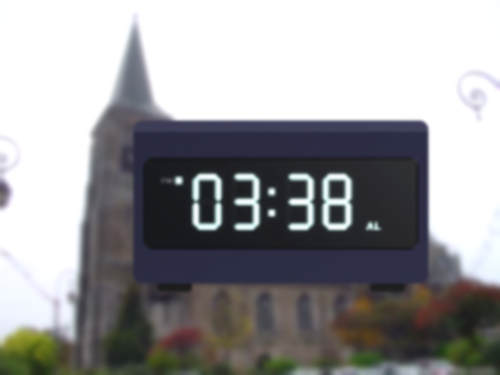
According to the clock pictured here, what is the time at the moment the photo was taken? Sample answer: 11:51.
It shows 3:38
